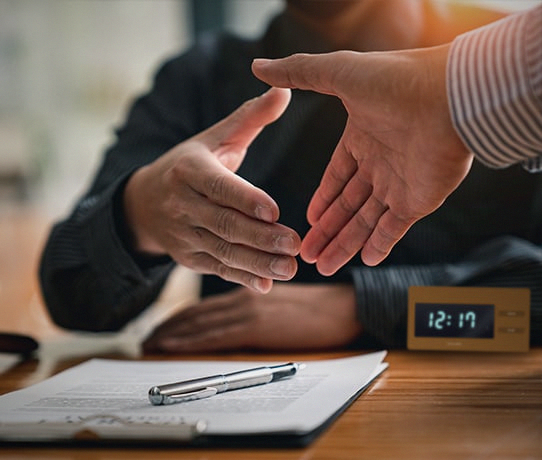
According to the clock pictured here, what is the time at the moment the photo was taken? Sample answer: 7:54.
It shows 12:17
